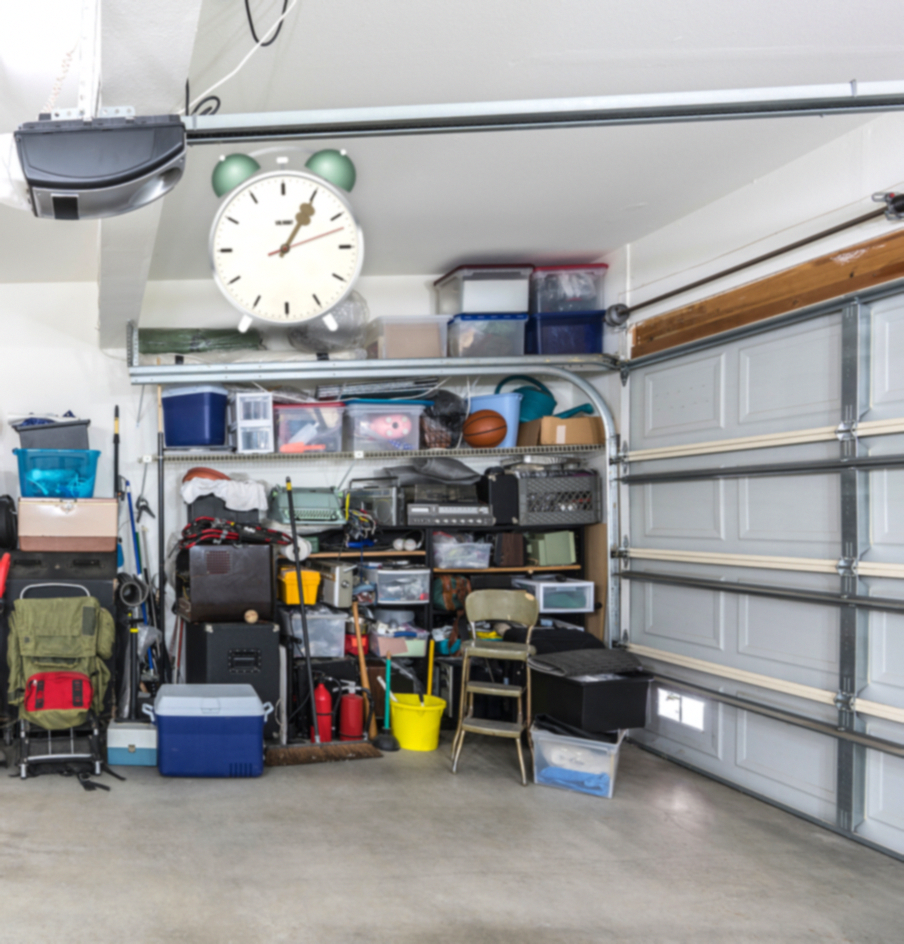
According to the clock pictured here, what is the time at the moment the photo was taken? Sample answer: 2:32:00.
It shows 1:05:12
